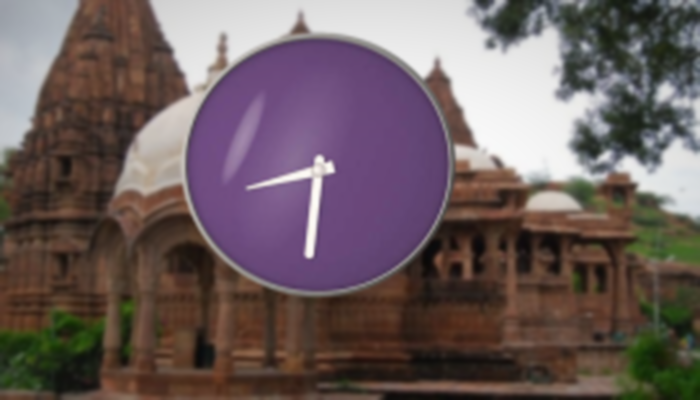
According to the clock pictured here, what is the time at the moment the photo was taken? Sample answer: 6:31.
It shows 8:31
